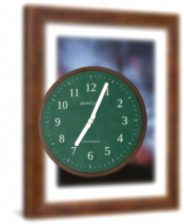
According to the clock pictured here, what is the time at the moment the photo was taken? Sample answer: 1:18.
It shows 7:04
